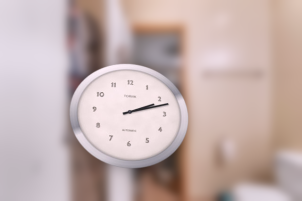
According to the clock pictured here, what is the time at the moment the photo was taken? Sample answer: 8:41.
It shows 2:12
